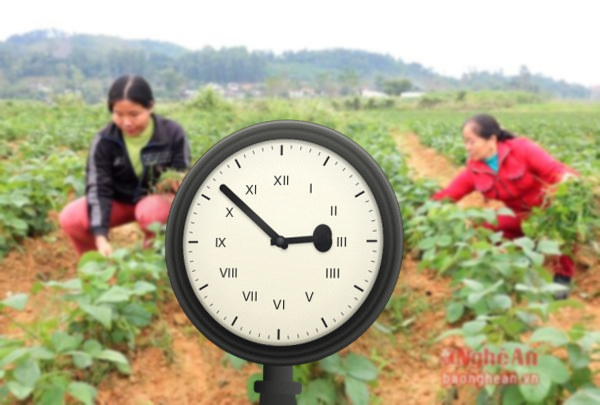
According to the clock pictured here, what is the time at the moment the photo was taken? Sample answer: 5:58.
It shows 2:52
